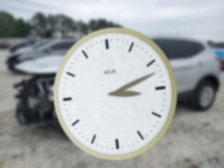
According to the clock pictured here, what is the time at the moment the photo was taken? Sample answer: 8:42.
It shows 3:12
